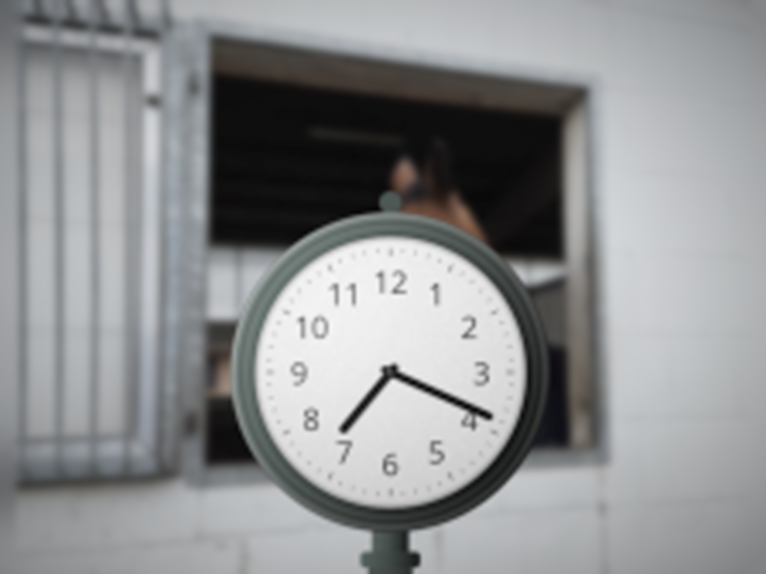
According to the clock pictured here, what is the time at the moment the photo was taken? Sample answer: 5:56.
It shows 7:19
